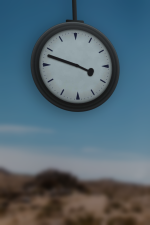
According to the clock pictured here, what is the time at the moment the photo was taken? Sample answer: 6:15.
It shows 3:48
